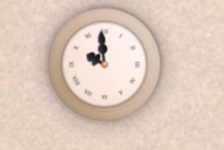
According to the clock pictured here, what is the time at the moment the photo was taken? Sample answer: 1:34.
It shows 9:59
